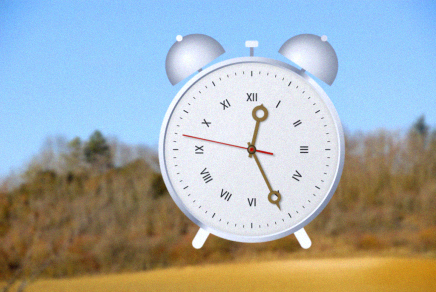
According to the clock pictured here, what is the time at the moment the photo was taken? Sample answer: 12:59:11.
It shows 12:25:47
